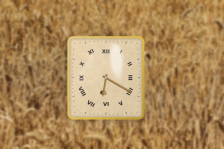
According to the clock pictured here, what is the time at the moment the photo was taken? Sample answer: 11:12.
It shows 6:20
